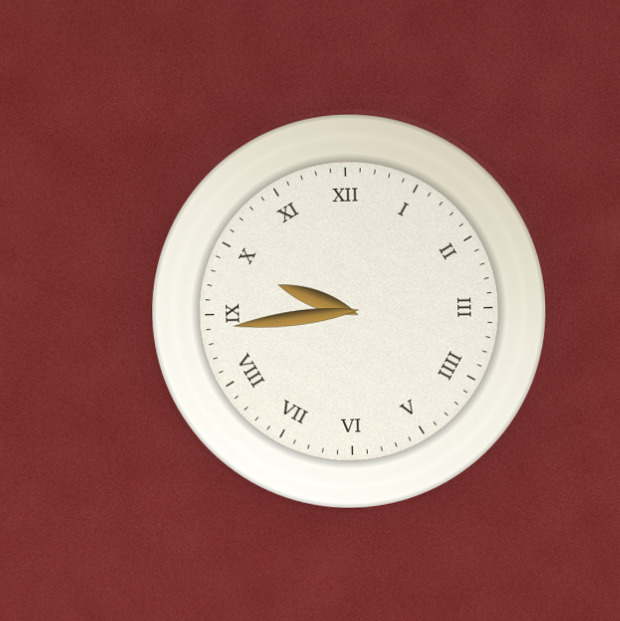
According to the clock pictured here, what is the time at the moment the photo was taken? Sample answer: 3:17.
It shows 9:44
